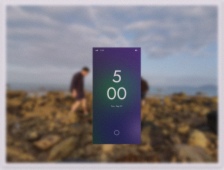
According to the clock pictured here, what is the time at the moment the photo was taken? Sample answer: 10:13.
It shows 5:00
